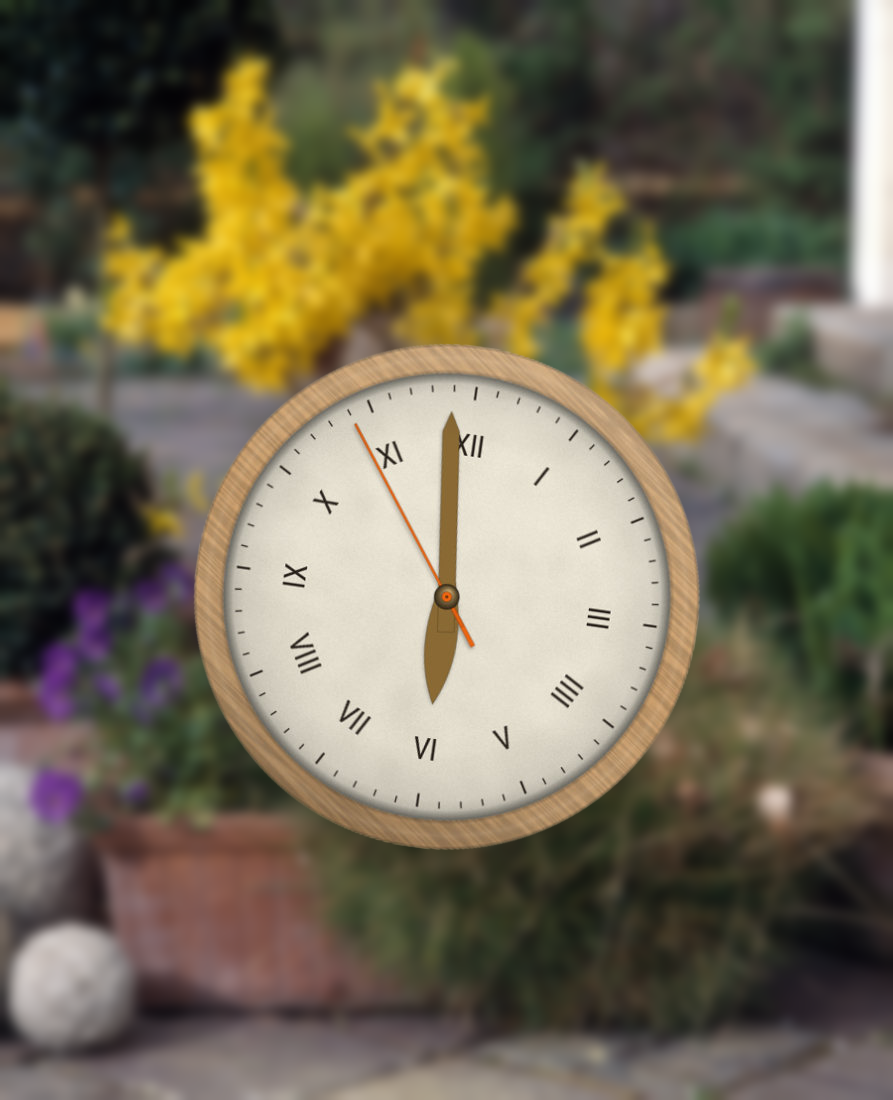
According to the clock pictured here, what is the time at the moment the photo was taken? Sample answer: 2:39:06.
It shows 5:58:54
